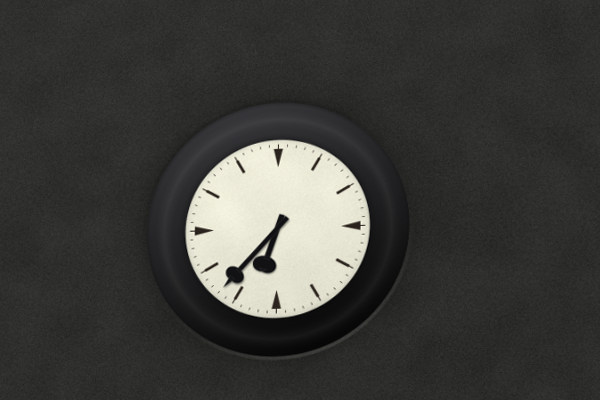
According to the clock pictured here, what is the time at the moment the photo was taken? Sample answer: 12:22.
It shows 6:37
